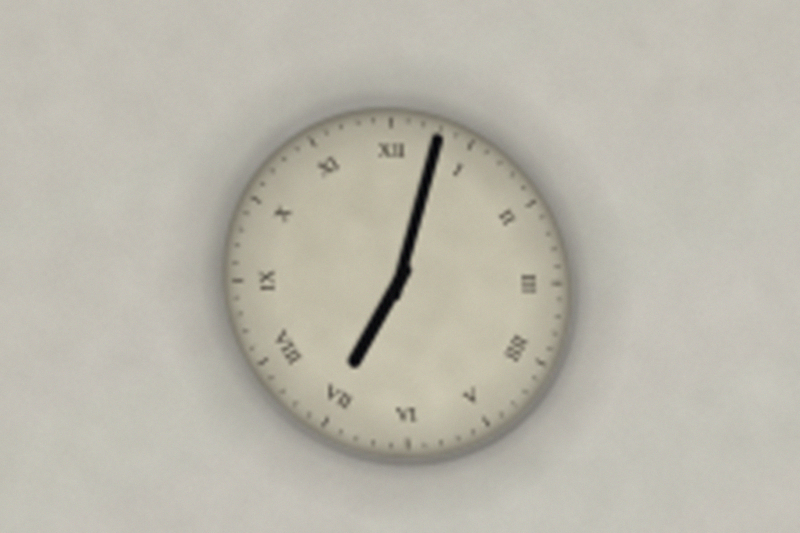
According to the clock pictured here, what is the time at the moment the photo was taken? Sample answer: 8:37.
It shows 7:03
